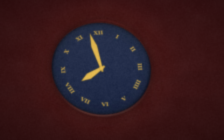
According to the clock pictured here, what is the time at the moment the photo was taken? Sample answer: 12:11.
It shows 7:58
